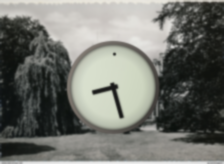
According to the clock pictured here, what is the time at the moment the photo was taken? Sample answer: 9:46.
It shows 8:27
